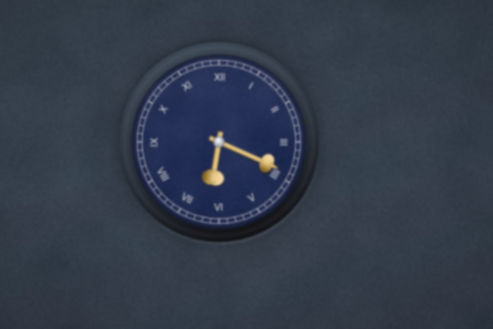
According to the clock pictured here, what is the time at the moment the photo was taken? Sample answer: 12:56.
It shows 6:19
